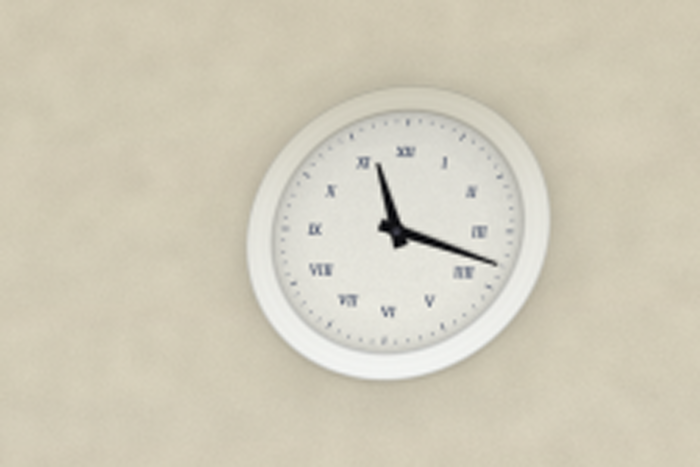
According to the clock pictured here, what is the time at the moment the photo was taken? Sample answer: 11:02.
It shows 11:18
